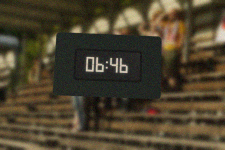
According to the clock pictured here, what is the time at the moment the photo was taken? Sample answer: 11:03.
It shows 6:46
